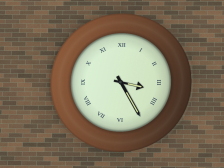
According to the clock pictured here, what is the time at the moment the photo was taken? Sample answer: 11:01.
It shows 3:25
